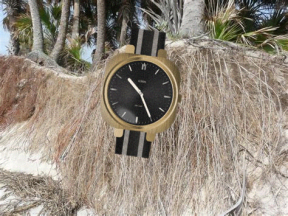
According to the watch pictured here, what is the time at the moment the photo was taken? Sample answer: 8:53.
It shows 10:25
